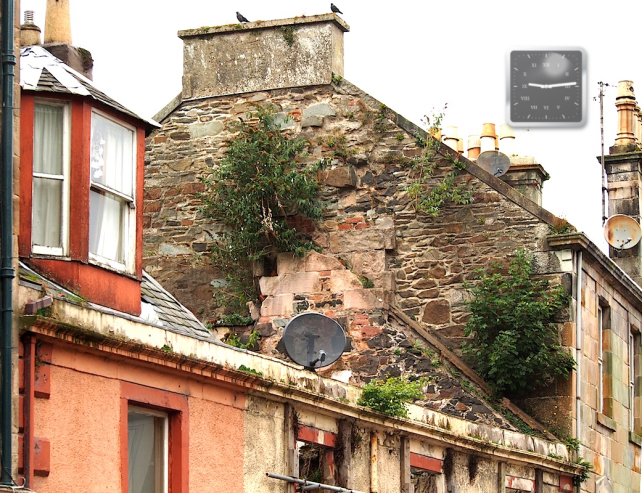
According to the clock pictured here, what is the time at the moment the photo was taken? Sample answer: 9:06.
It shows 9:14
